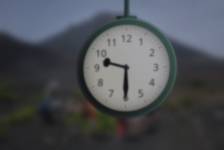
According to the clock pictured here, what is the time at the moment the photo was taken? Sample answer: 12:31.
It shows 9:30
